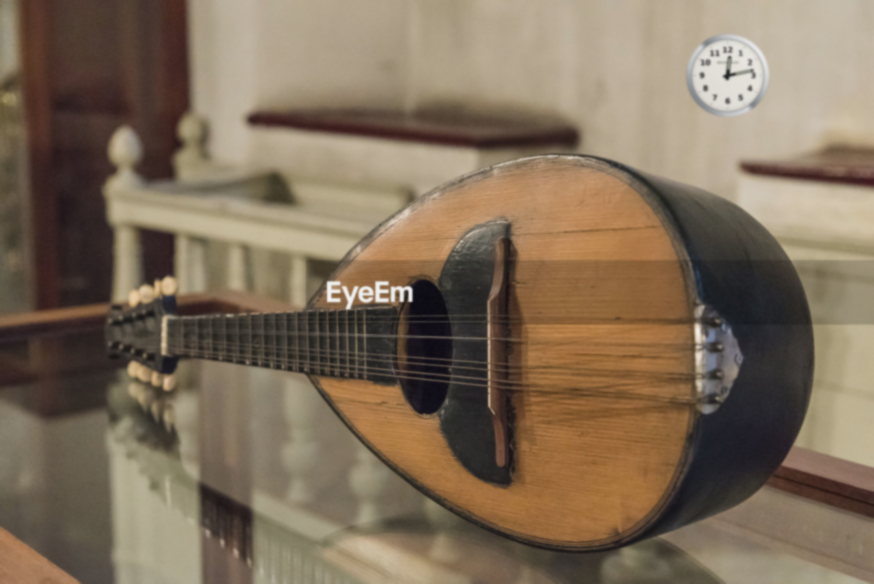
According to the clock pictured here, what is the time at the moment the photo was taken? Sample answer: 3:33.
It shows 12:13
